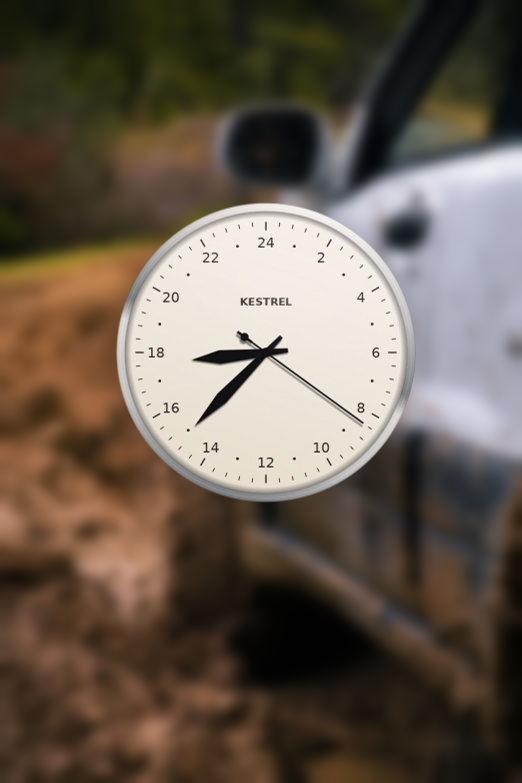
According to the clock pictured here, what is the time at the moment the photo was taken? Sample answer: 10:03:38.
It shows 17:37:21
